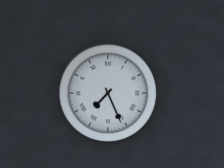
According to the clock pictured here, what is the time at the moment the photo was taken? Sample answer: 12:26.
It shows 7:26
